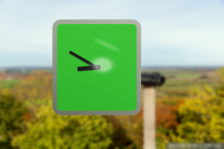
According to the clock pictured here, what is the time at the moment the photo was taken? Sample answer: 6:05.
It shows 8:50
